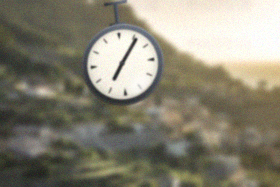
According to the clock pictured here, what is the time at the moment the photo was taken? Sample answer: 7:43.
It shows 7:06
